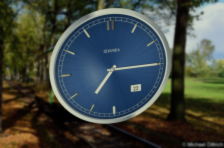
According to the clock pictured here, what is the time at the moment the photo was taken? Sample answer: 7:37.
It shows 7:15
